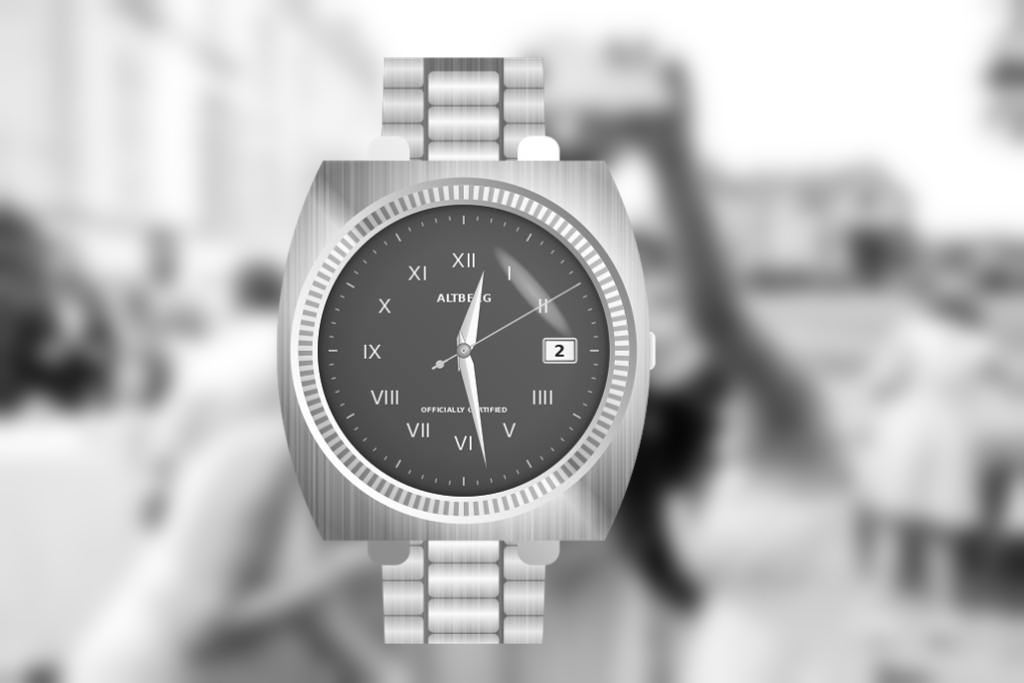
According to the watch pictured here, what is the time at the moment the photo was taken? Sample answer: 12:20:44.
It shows 12:28:10
